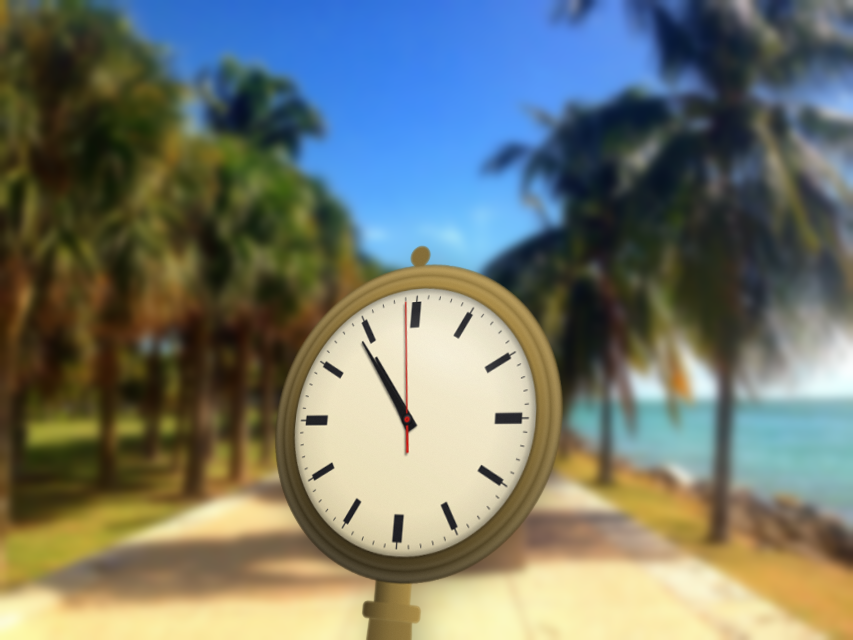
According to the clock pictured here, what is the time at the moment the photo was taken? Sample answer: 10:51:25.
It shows 10:53:59
